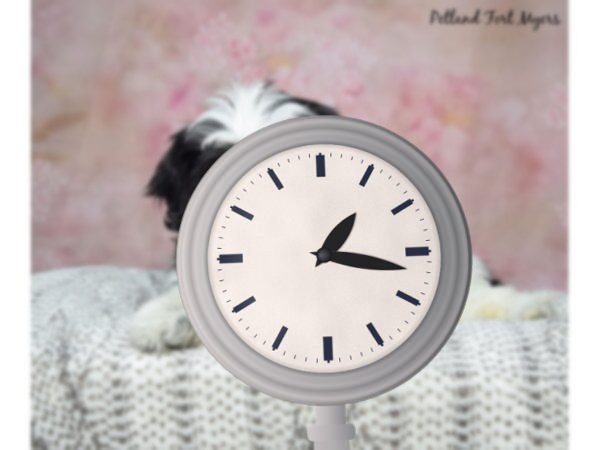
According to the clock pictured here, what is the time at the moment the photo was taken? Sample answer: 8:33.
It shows 1:17
